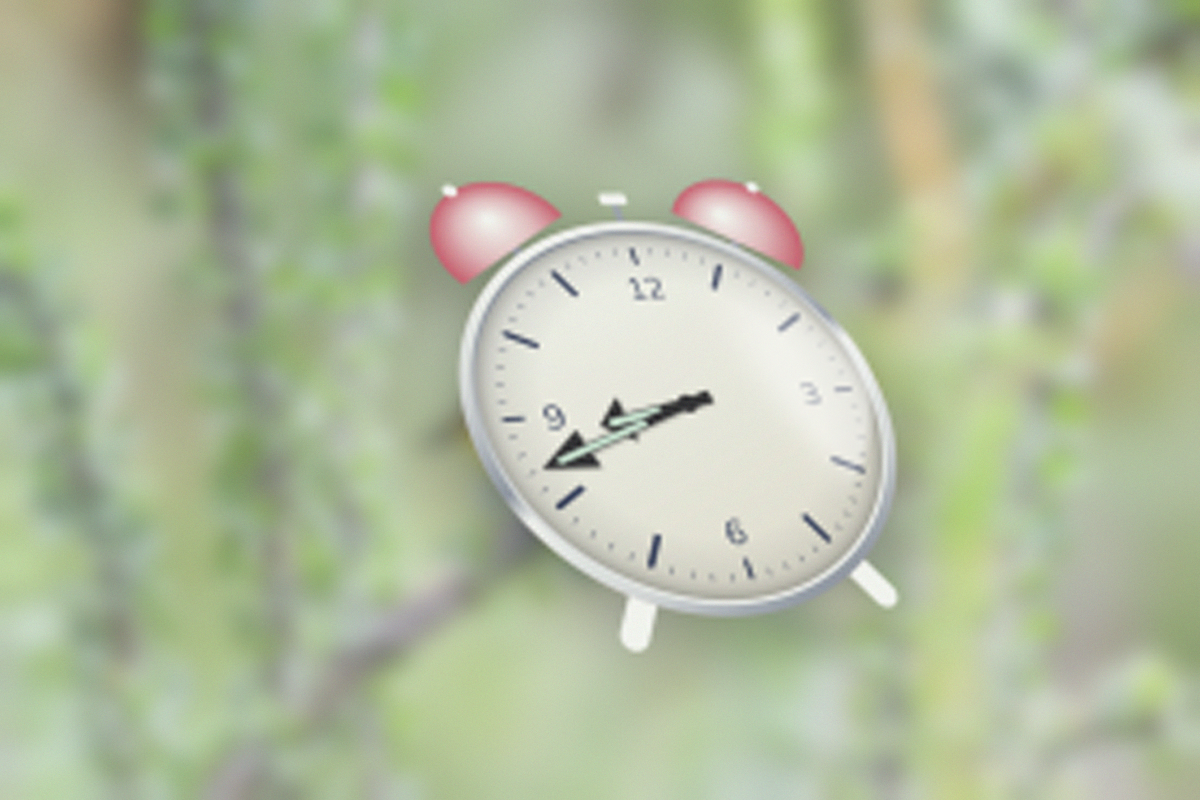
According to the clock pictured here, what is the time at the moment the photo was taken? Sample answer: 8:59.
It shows 8:42
